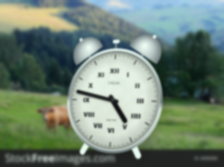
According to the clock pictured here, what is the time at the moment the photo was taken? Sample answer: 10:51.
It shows 4:47
